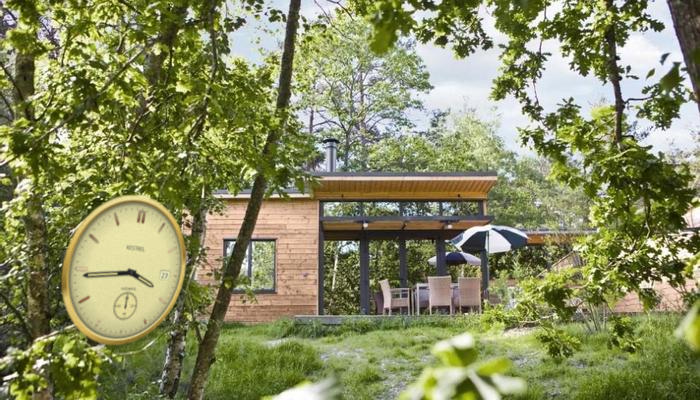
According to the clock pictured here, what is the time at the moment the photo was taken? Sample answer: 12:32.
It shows 3:44
